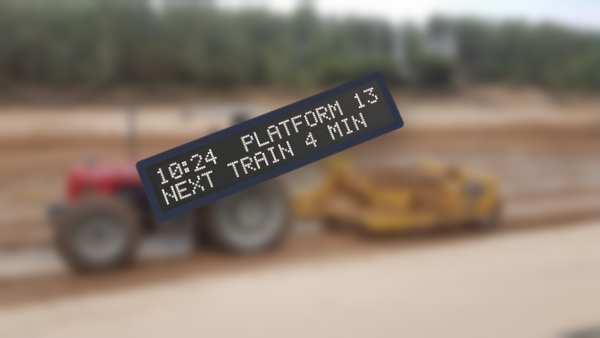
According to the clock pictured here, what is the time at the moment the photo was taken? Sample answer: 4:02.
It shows 10:24
